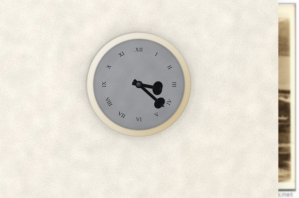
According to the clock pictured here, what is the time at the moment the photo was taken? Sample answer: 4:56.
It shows 3:22
